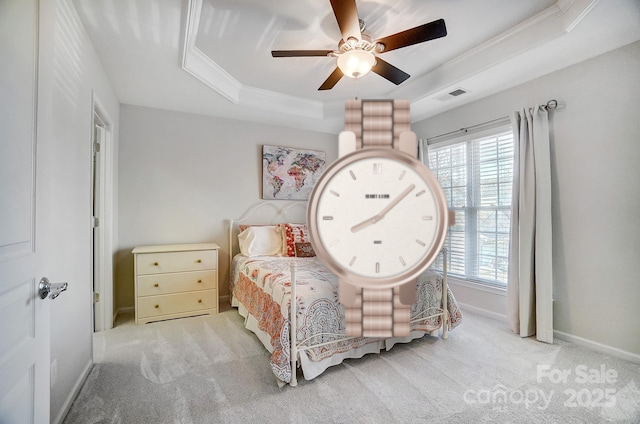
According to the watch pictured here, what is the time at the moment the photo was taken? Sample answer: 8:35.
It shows 8:08
